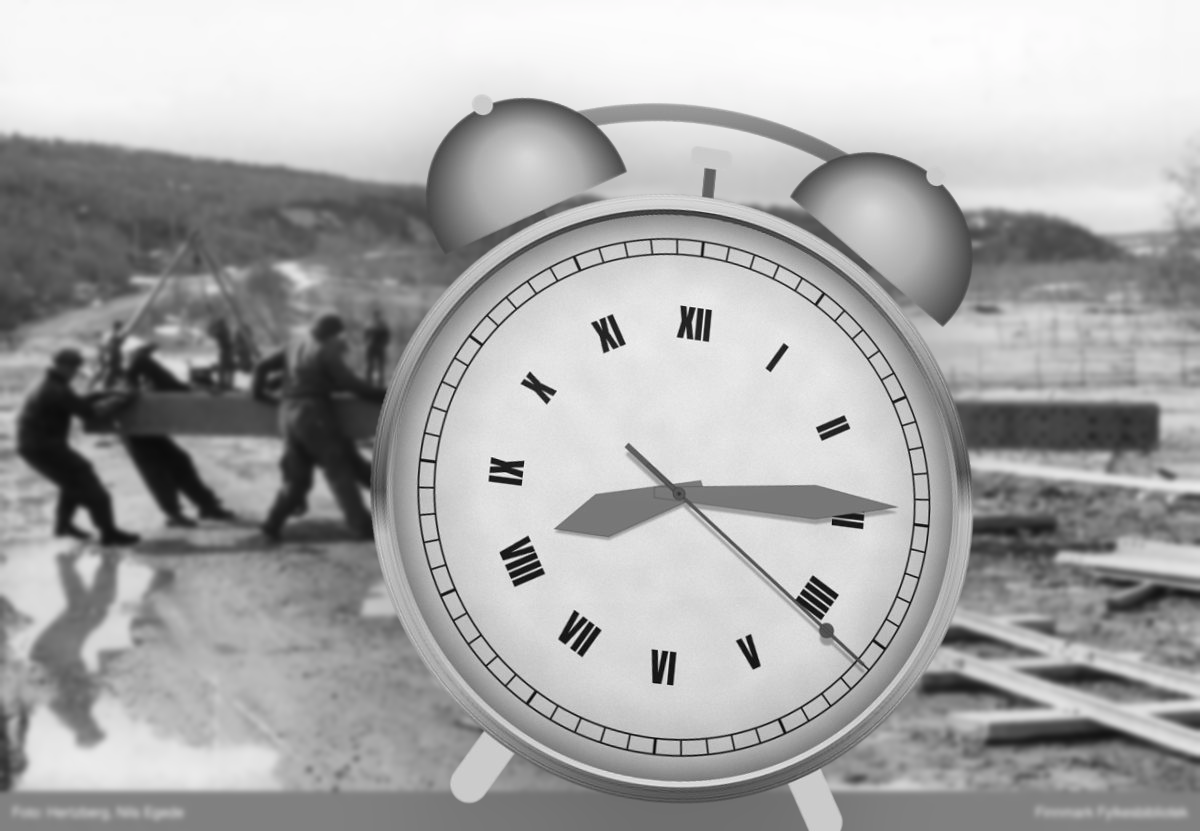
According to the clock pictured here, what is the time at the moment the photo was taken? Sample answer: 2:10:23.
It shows 8:14:21
